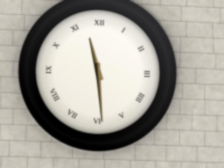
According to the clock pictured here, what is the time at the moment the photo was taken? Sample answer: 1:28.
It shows 11:29
